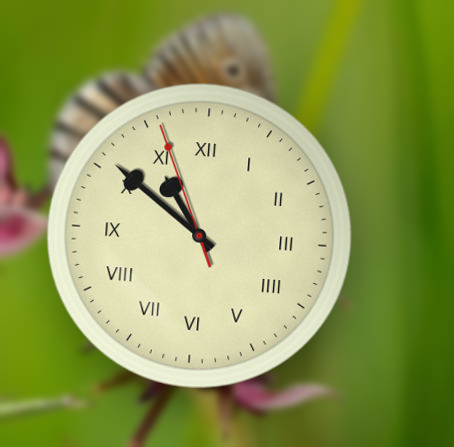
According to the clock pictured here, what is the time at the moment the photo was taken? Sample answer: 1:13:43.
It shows 10:50:56
